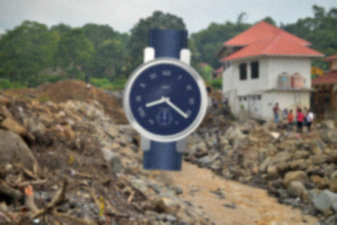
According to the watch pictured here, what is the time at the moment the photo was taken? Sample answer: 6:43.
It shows 8:21
